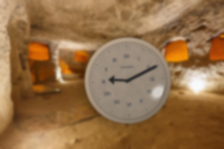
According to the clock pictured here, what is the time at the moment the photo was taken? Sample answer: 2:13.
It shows 9:11
